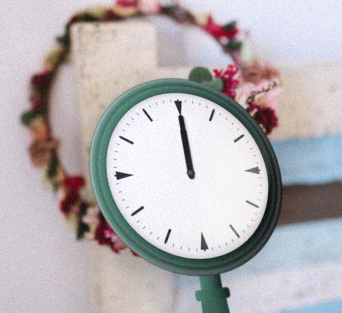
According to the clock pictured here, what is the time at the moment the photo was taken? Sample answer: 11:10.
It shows 12:00
